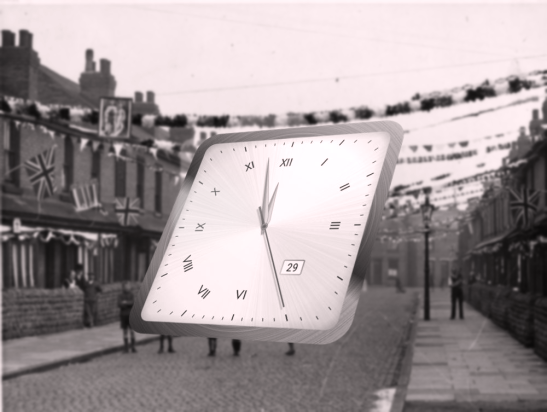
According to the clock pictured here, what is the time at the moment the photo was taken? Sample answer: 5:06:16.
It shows 11:57:25
